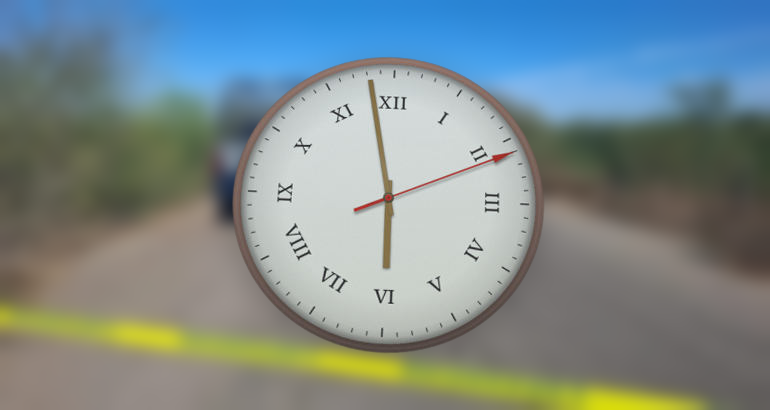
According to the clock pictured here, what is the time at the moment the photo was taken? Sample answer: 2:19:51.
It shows 5:58:11
